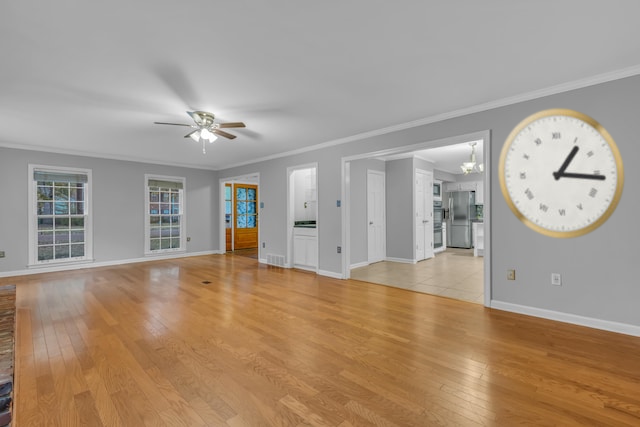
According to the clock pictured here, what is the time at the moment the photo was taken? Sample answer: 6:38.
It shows 1:16
